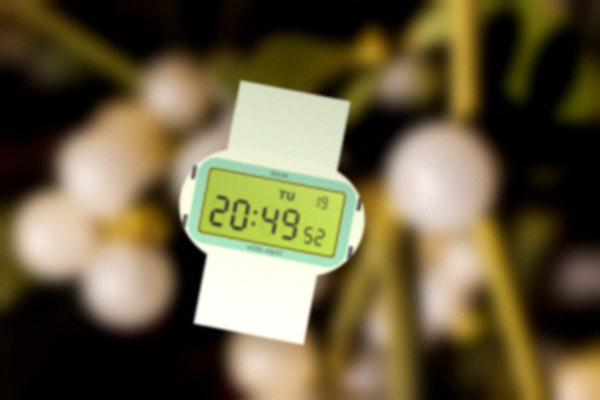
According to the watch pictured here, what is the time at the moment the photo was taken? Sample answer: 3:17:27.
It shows 20:49:52
